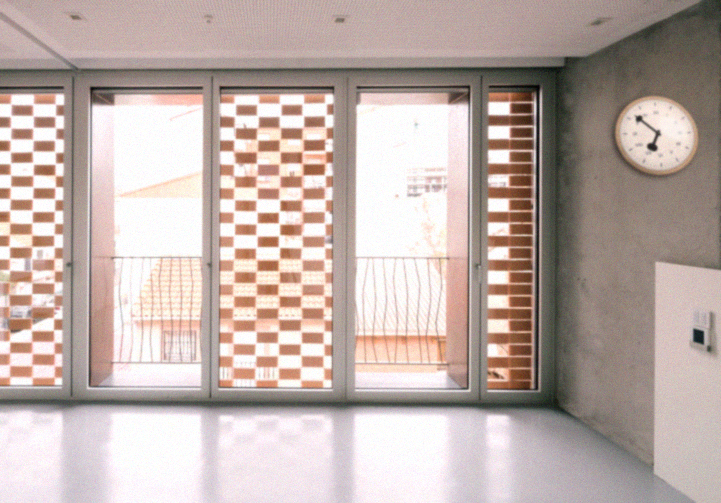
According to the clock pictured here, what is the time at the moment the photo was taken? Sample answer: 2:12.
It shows 6:52
